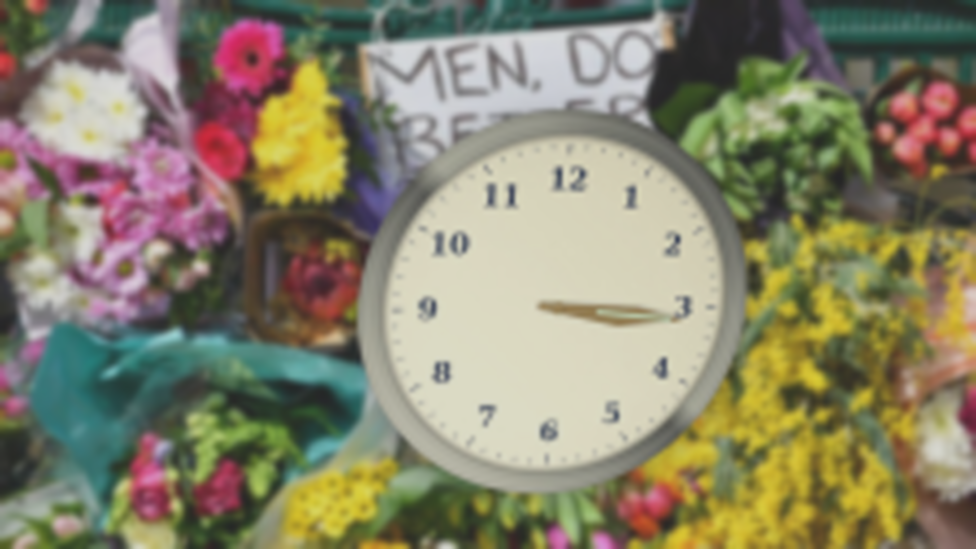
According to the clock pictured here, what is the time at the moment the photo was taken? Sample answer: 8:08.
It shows 3:16
